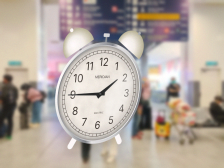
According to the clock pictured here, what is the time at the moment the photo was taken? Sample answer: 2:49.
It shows 1:45
